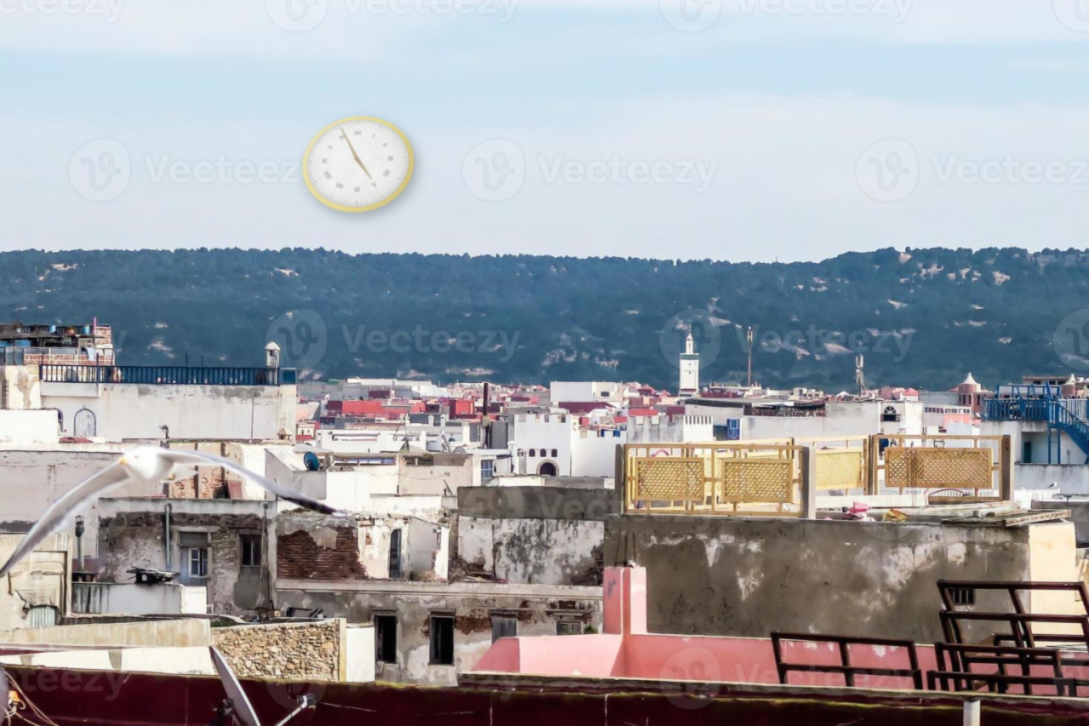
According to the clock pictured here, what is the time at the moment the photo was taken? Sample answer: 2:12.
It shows 4:56
